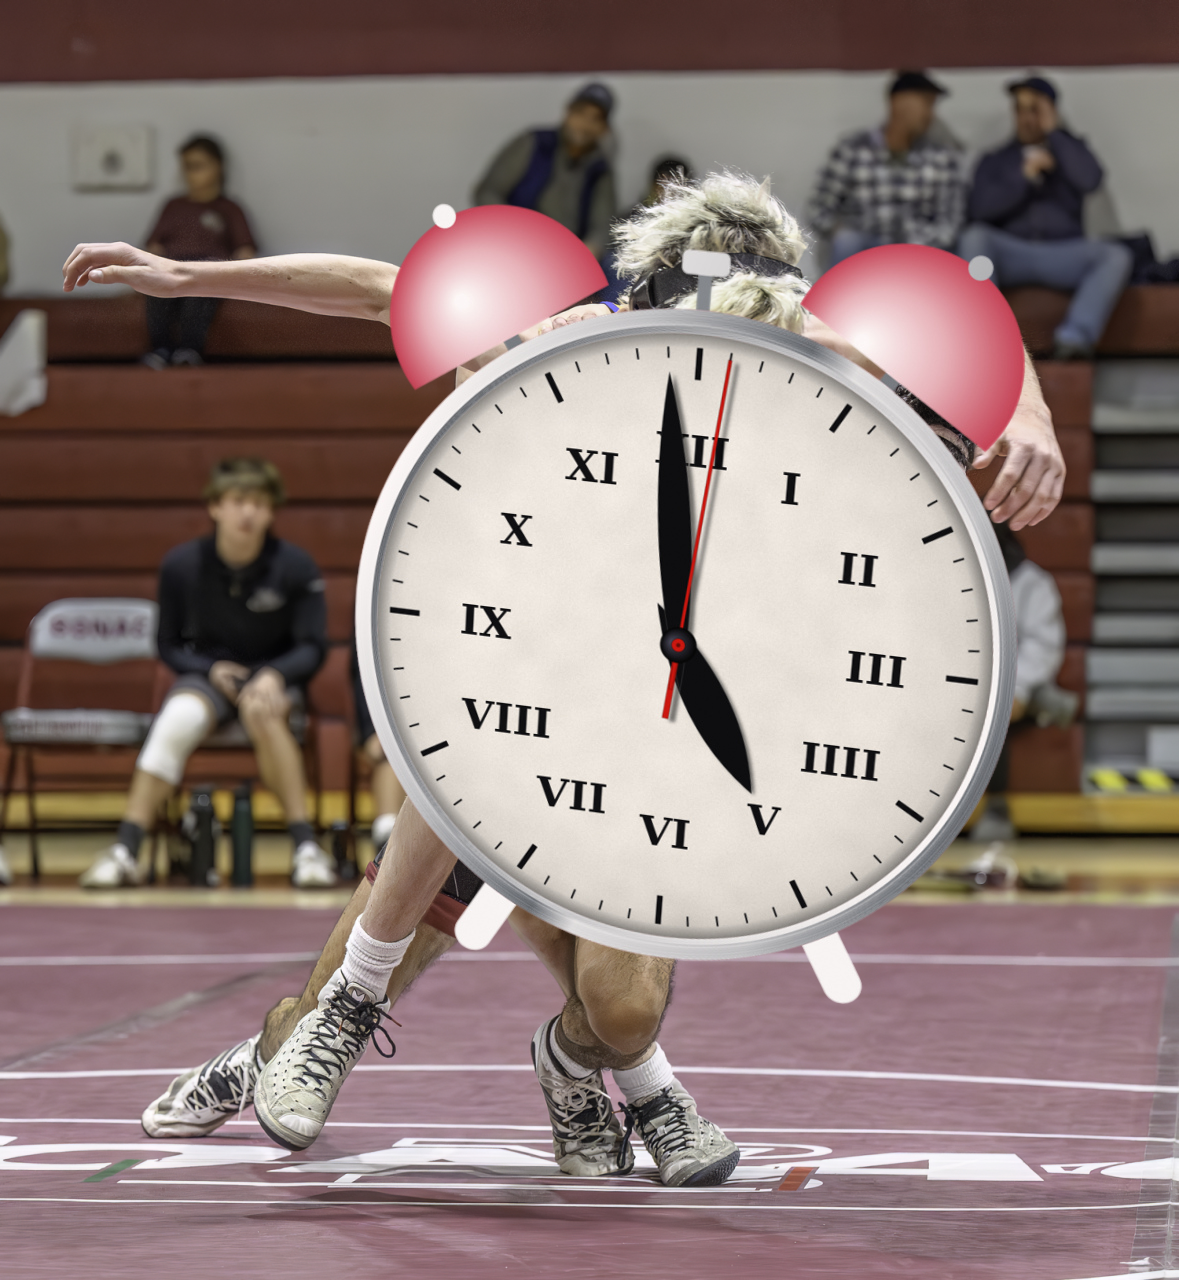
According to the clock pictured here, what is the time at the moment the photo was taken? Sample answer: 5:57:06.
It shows 4:59:01
